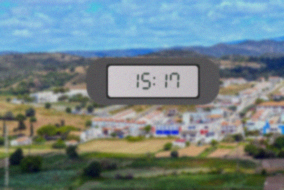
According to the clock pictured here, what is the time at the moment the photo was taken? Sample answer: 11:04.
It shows 15:17
